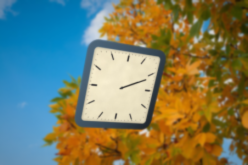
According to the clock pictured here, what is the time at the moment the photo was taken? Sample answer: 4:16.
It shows 2:11
